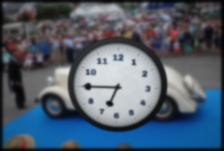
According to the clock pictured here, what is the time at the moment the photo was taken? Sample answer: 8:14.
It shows 6:45
